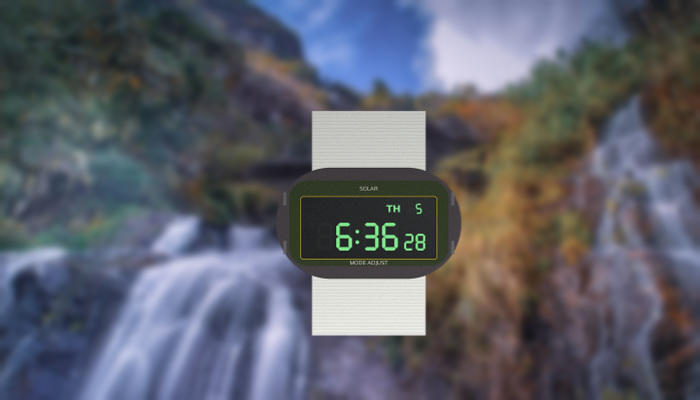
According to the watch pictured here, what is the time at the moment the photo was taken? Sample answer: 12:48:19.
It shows 6:36:28
